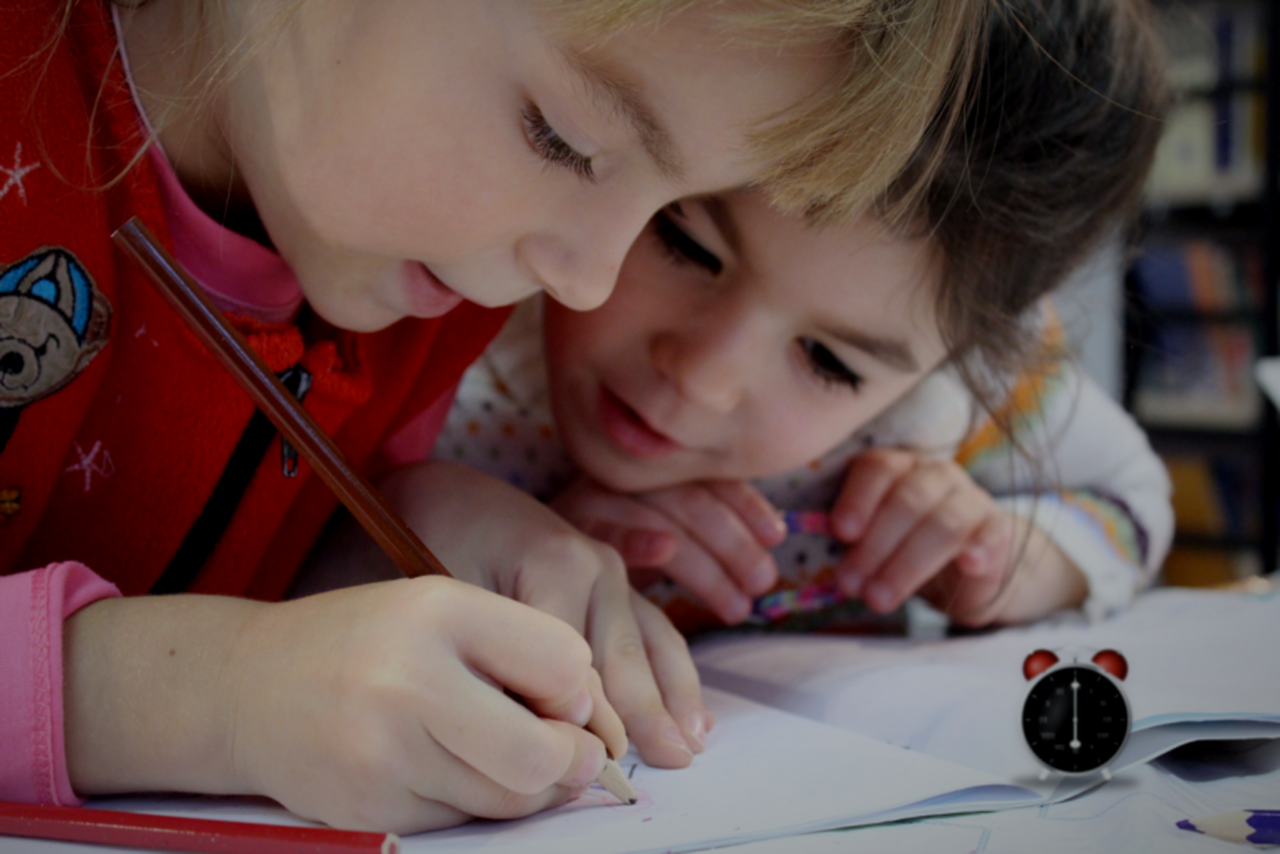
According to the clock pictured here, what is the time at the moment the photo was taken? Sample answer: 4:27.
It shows 6:00
